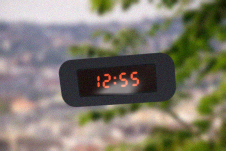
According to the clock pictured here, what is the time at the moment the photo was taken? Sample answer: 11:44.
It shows 12:55
